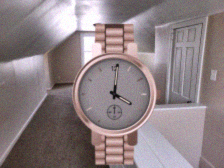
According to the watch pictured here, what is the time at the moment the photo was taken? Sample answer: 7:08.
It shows 4:01
